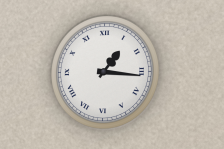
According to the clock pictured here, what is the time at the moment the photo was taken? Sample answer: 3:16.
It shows 1:16
